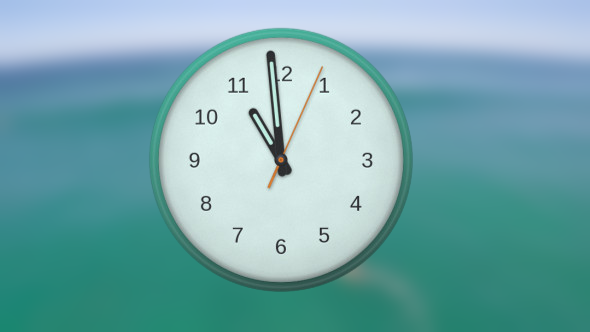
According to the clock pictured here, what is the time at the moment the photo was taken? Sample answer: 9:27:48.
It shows 10:59:04
